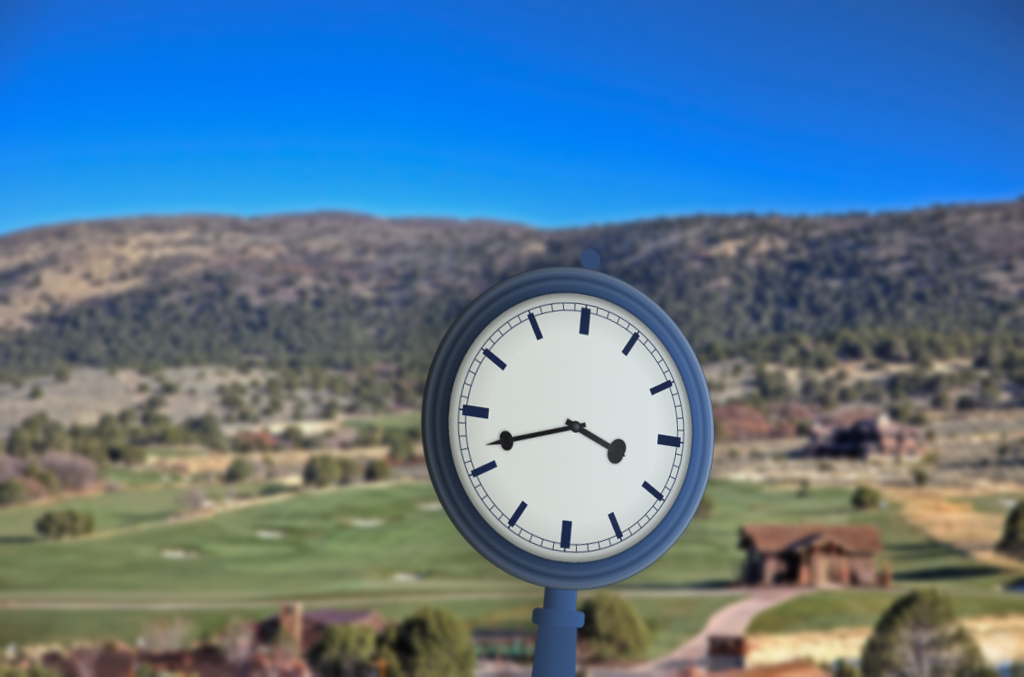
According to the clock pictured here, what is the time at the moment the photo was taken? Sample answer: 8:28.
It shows 3:42
